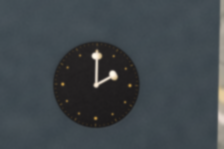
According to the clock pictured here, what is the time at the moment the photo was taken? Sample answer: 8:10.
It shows 2:00
